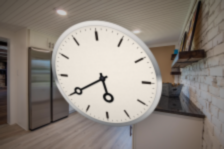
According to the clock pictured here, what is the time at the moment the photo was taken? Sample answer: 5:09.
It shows 5:40
